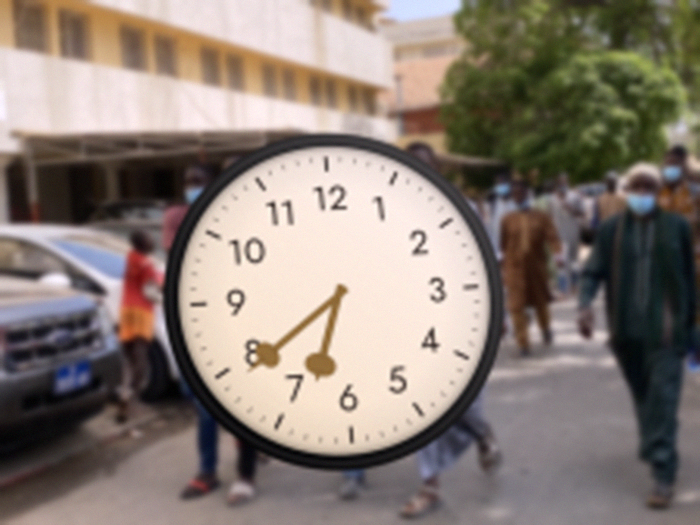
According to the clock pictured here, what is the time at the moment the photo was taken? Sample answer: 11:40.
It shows 6:39
